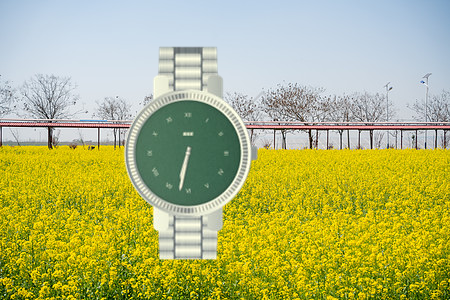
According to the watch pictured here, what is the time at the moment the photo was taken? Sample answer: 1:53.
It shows 6:32
